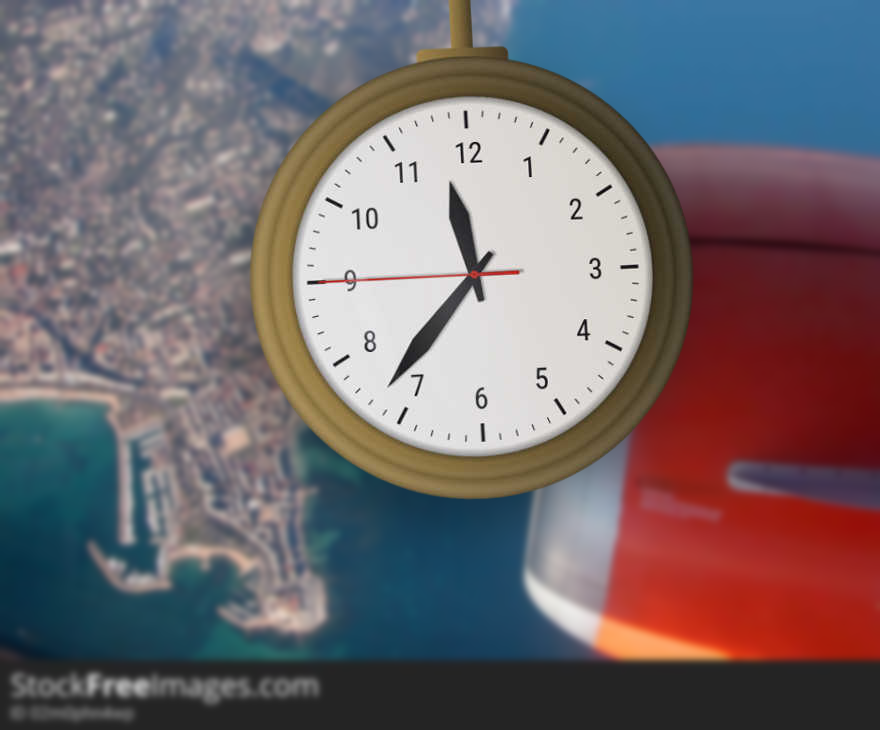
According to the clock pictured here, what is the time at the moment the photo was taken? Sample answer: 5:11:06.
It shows 11:36:45
